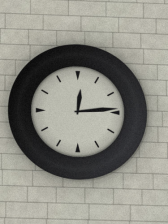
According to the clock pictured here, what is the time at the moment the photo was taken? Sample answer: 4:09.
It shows 12:14
